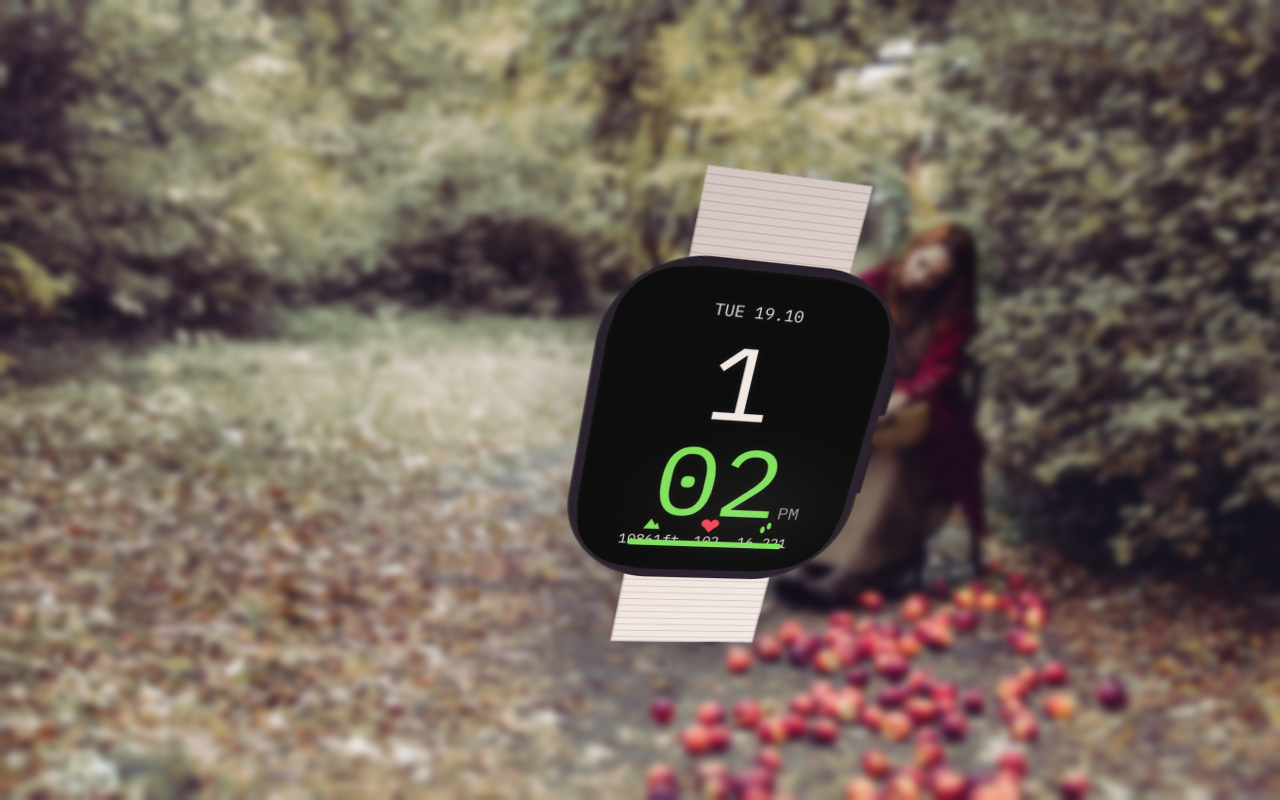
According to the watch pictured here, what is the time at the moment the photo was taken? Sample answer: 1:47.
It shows 1:02
